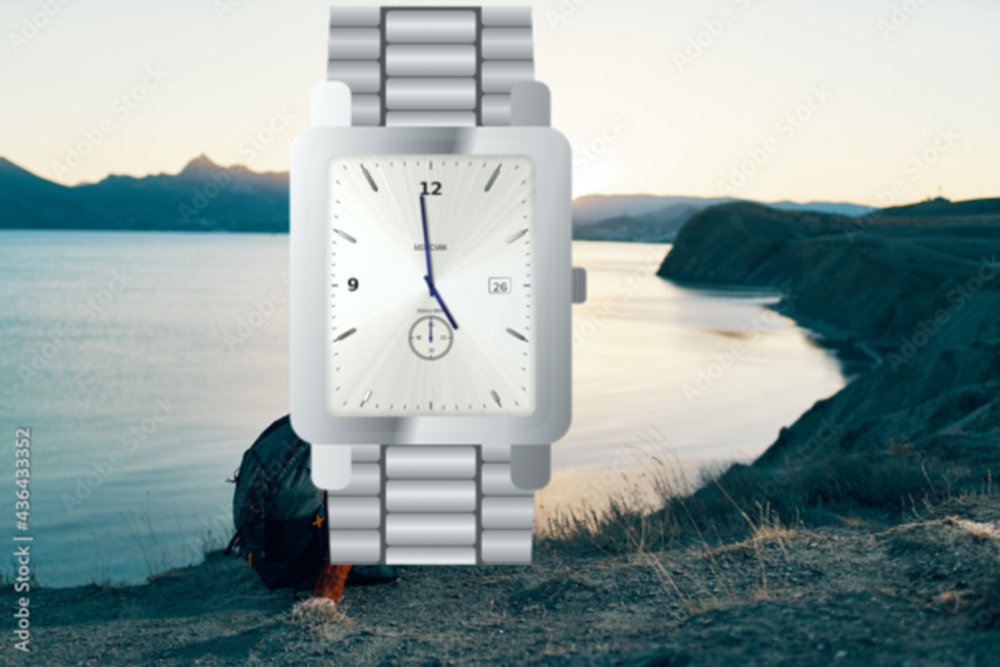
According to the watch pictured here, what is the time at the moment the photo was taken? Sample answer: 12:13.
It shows 4:59
